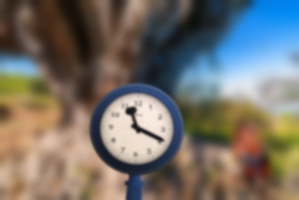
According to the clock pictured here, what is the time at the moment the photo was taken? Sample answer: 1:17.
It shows 11:19
